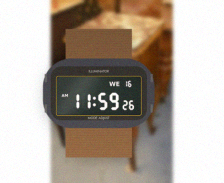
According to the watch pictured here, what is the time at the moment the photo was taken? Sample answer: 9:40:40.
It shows 11:59:26
